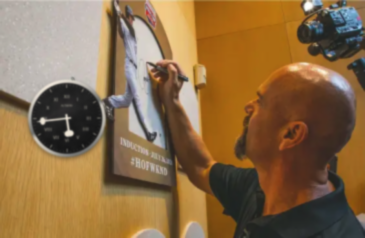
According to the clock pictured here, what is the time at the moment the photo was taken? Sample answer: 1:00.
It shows 5:44
